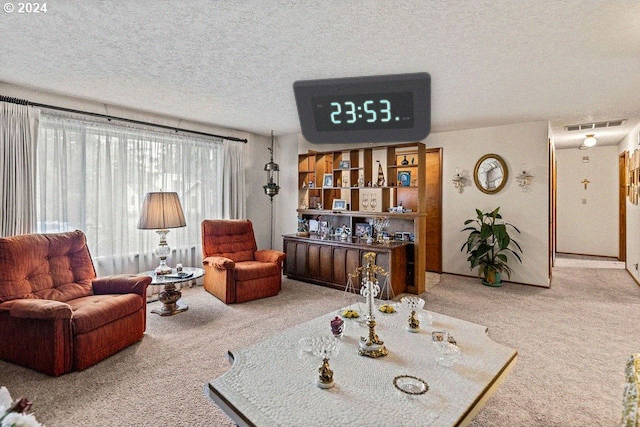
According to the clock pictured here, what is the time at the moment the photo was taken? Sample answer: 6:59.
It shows 23:53
